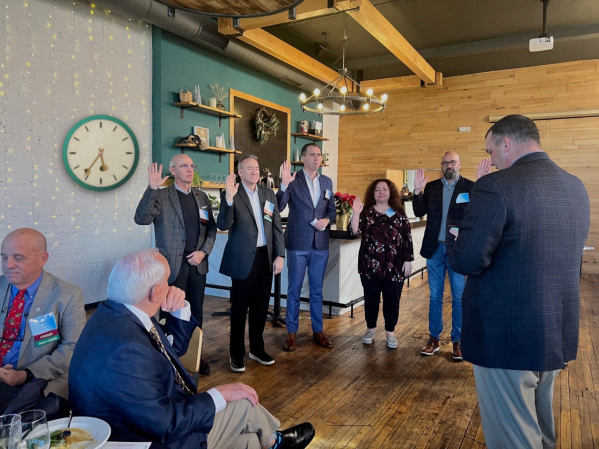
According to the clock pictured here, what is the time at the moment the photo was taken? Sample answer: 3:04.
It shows 5:36
